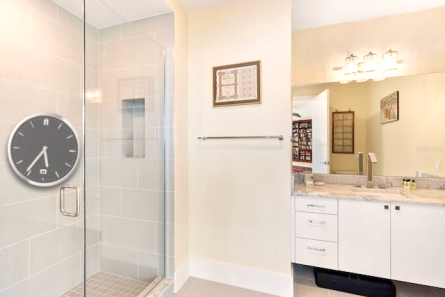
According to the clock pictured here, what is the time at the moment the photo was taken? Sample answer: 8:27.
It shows 5:36
